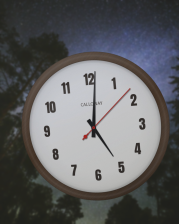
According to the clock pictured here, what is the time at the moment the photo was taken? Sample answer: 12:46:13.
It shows 5:01:08
